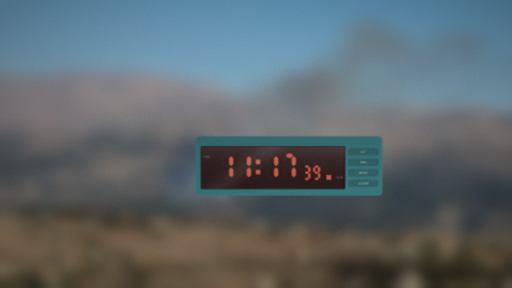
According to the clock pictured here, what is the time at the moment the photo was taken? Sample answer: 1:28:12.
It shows 11:17:39
